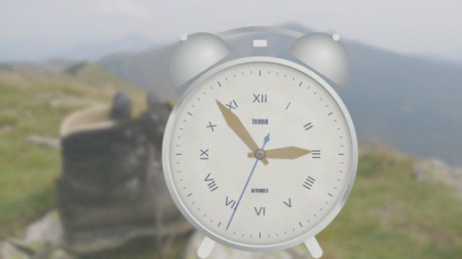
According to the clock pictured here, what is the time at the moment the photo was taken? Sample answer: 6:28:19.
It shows 2:53:34
